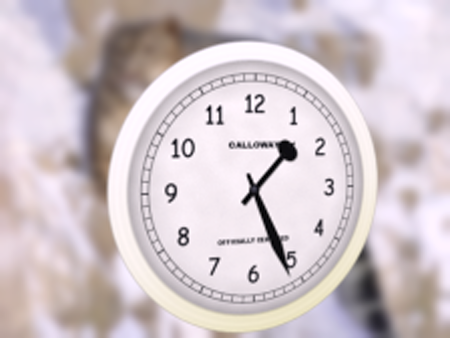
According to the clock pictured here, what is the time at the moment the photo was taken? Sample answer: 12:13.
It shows 1:26
